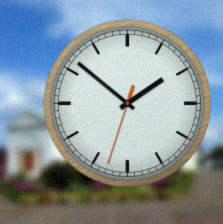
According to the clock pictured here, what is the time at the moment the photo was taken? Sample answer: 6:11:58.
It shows 1:51:33
